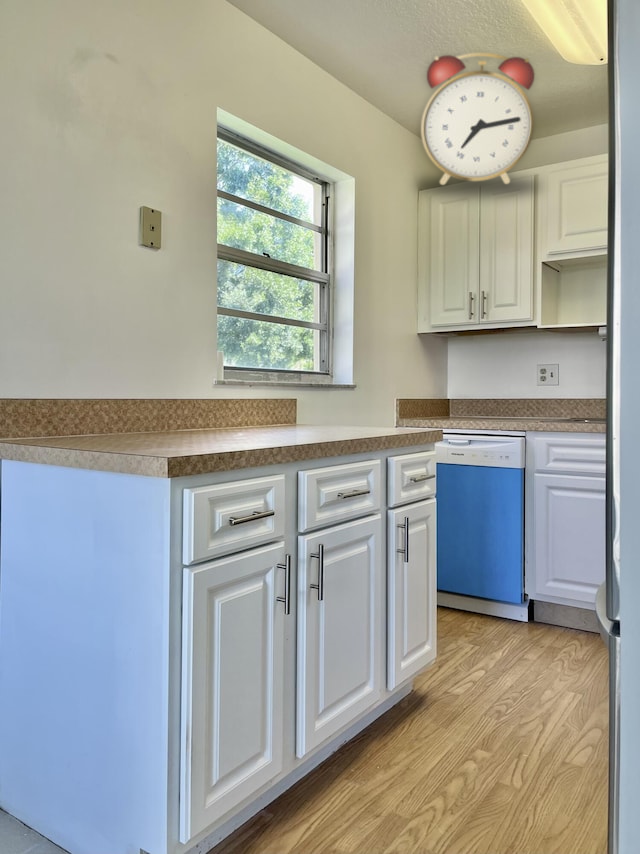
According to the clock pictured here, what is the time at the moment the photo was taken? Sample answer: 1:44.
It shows 7:13
